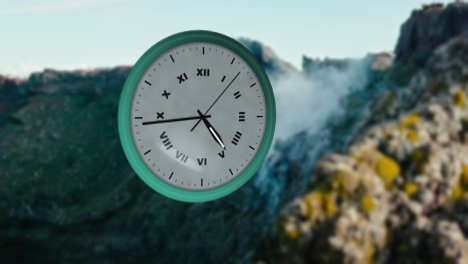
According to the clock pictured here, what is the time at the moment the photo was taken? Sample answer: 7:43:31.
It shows 4:44:07
